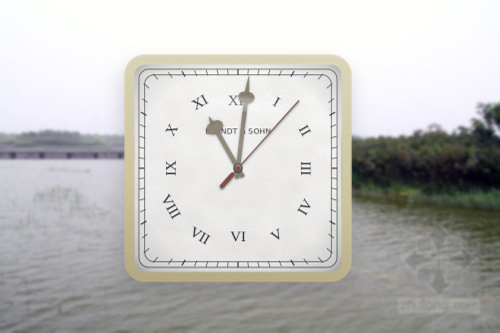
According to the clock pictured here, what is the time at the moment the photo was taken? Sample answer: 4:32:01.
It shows 11:01:07
